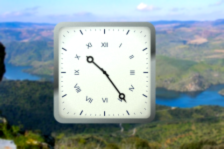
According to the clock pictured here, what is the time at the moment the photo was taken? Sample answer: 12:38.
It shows 10:24
